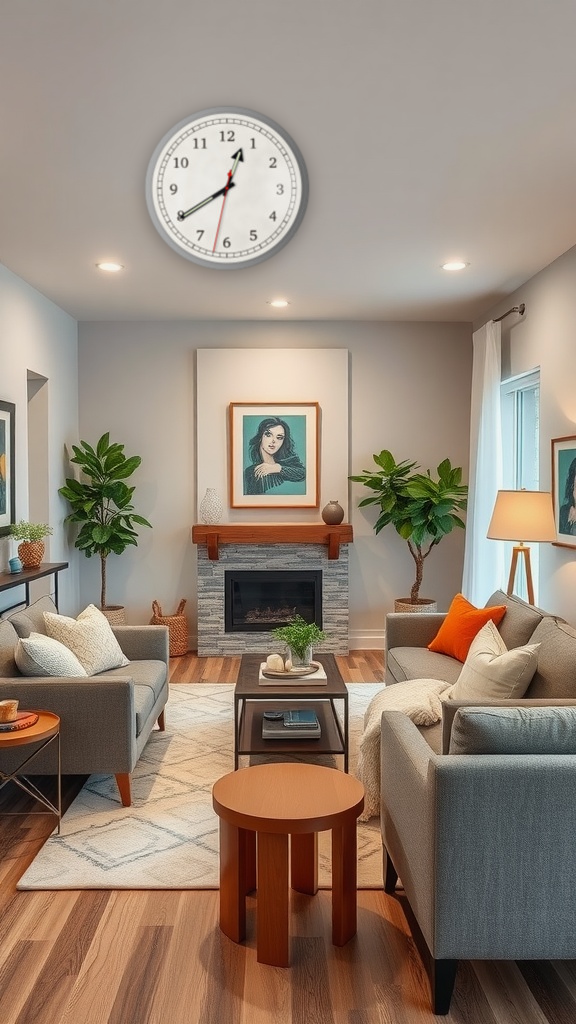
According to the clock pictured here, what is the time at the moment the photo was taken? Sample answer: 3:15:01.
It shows 12:39:32
